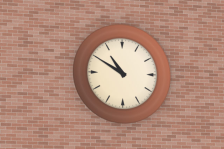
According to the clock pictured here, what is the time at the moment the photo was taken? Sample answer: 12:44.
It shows 10:50
